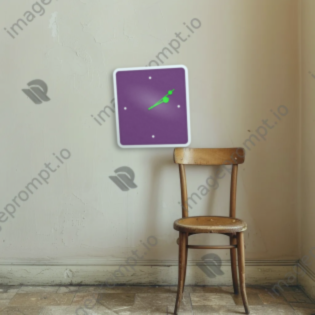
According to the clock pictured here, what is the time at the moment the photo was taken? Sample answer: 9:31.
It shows 2:09
